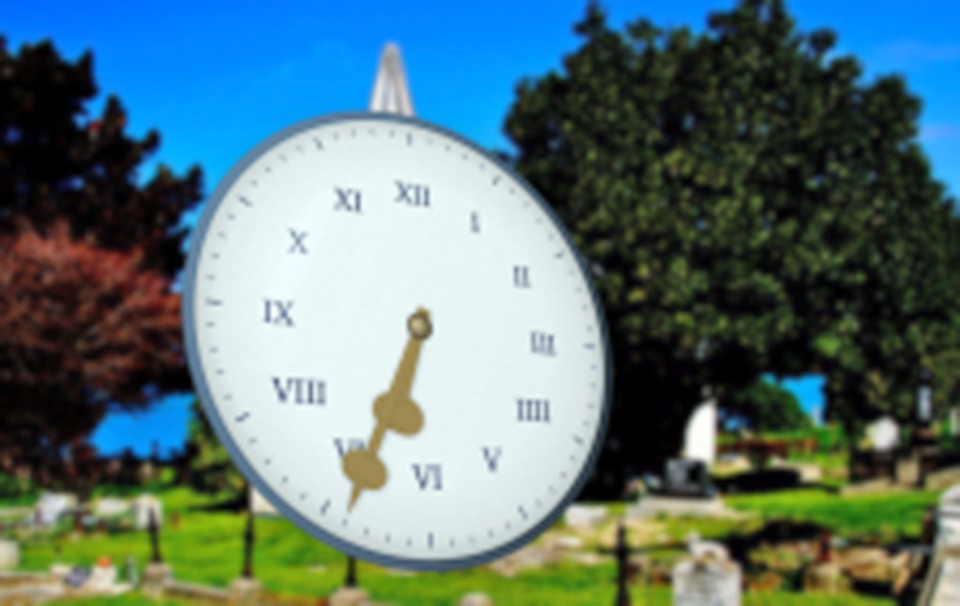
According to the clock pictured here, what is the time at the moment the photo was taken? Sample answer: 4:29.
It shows 6:34
